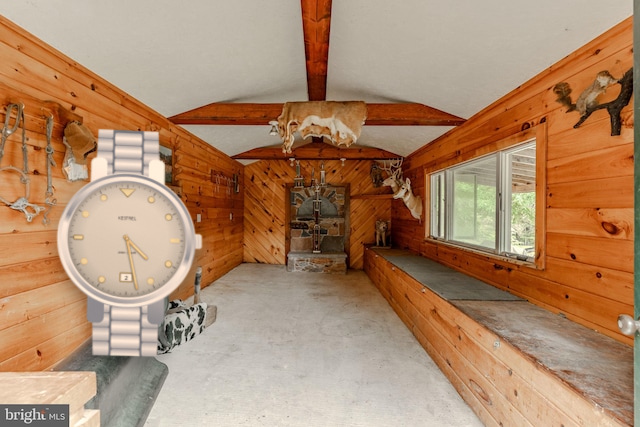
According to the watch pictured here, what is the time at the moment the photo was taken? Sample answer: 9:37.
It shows 4:28
